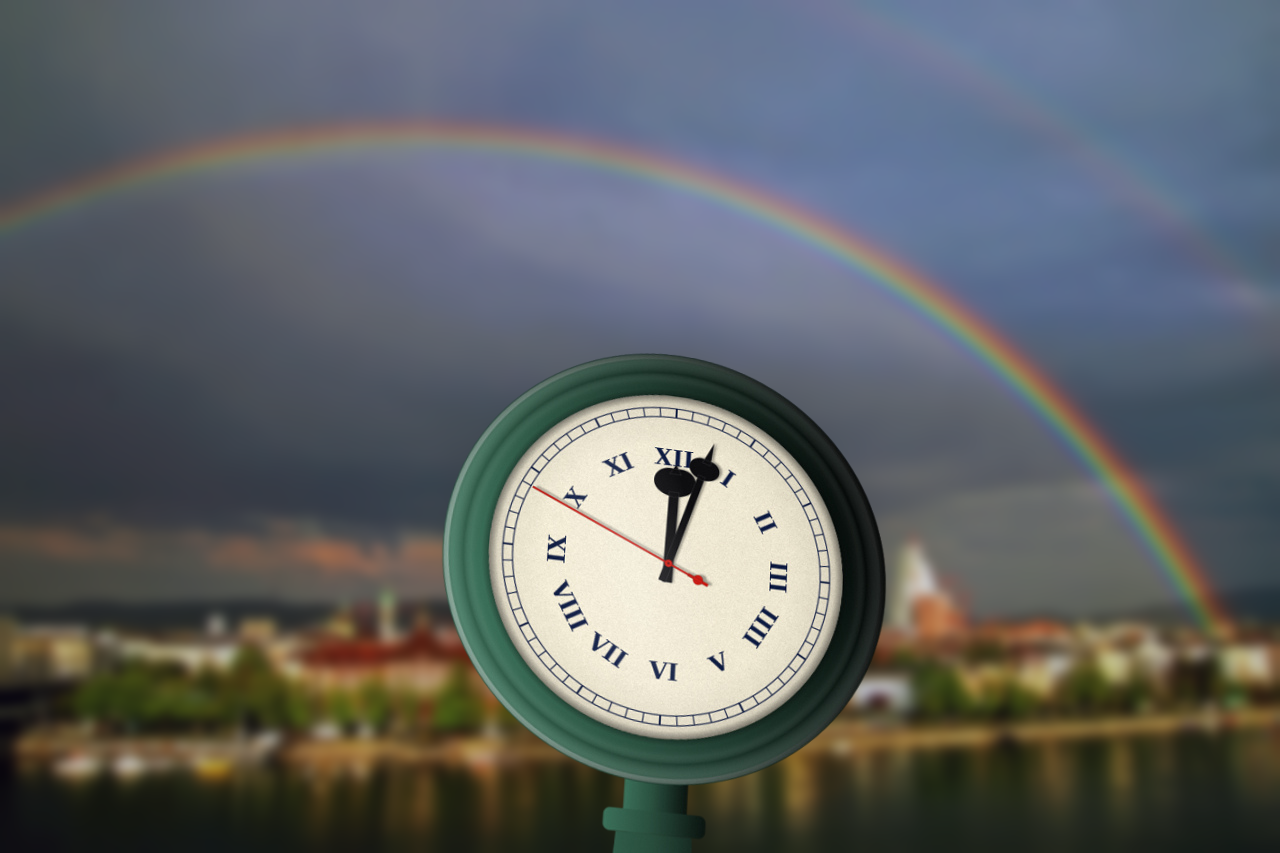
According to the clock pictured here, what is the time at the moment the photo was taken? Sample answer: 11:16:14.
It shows 12:02:49
